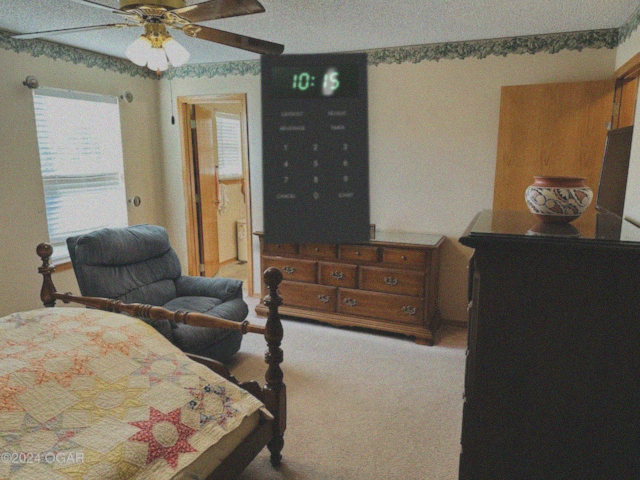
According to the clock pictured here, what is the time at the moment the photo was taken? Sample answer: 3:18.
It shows 10:15
